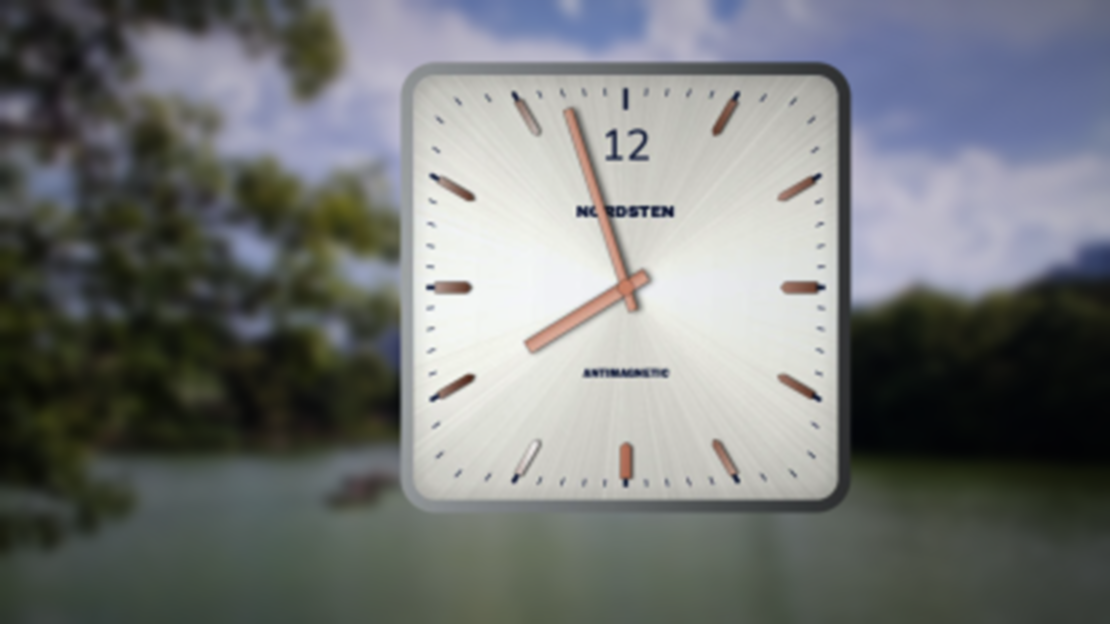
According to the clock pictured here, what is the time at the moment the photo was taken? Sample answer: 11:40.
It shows 7:57
